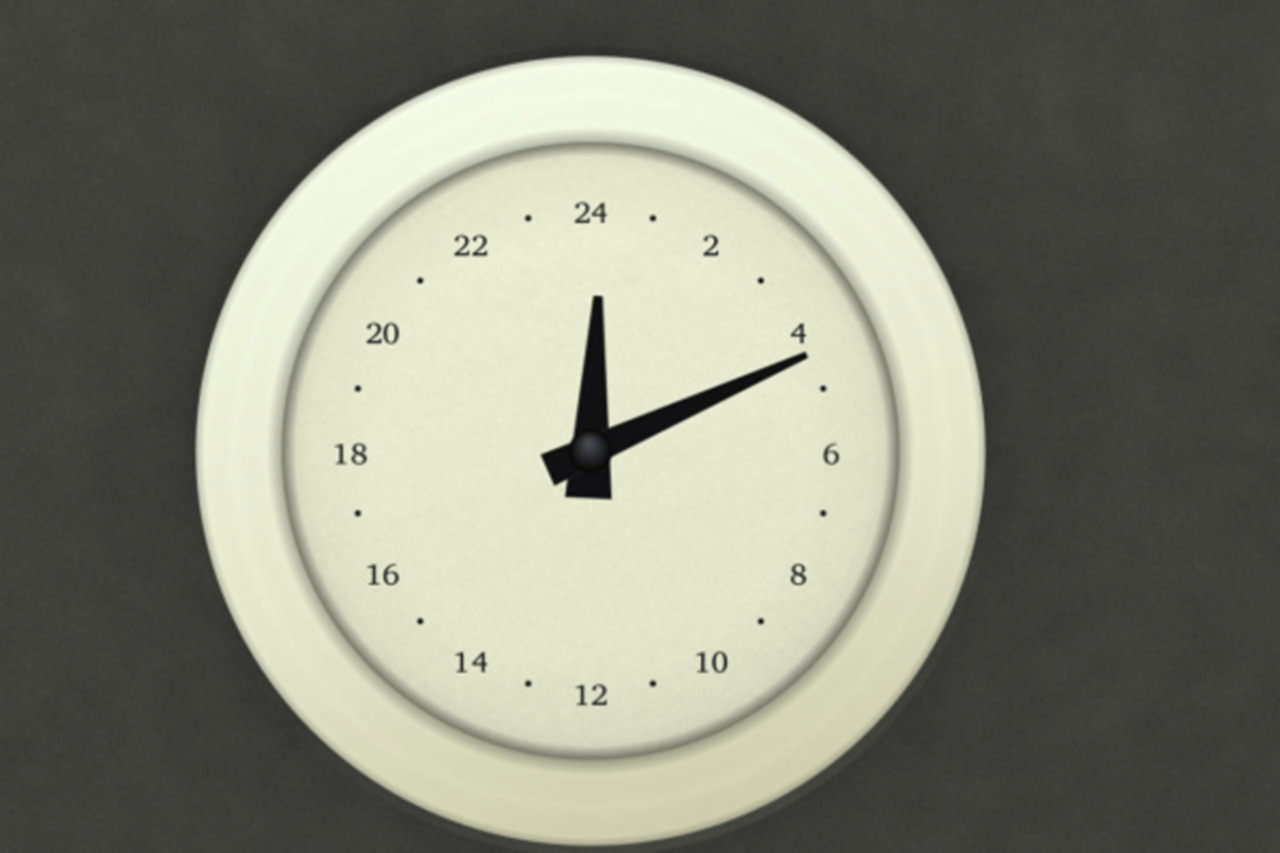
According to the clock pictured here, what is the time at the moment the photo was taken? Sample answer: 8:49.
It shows 0:11
